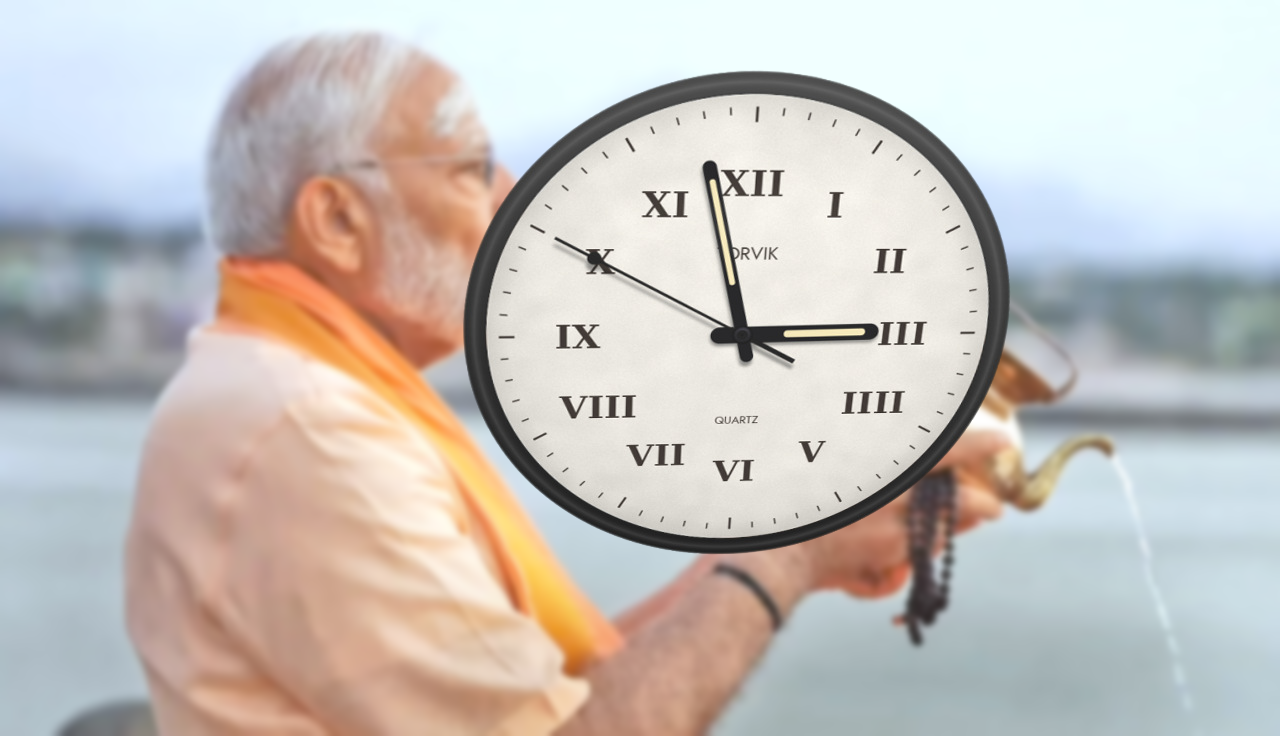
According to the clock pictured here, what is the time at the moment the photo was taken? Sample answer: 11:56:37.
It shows 2:57:50
